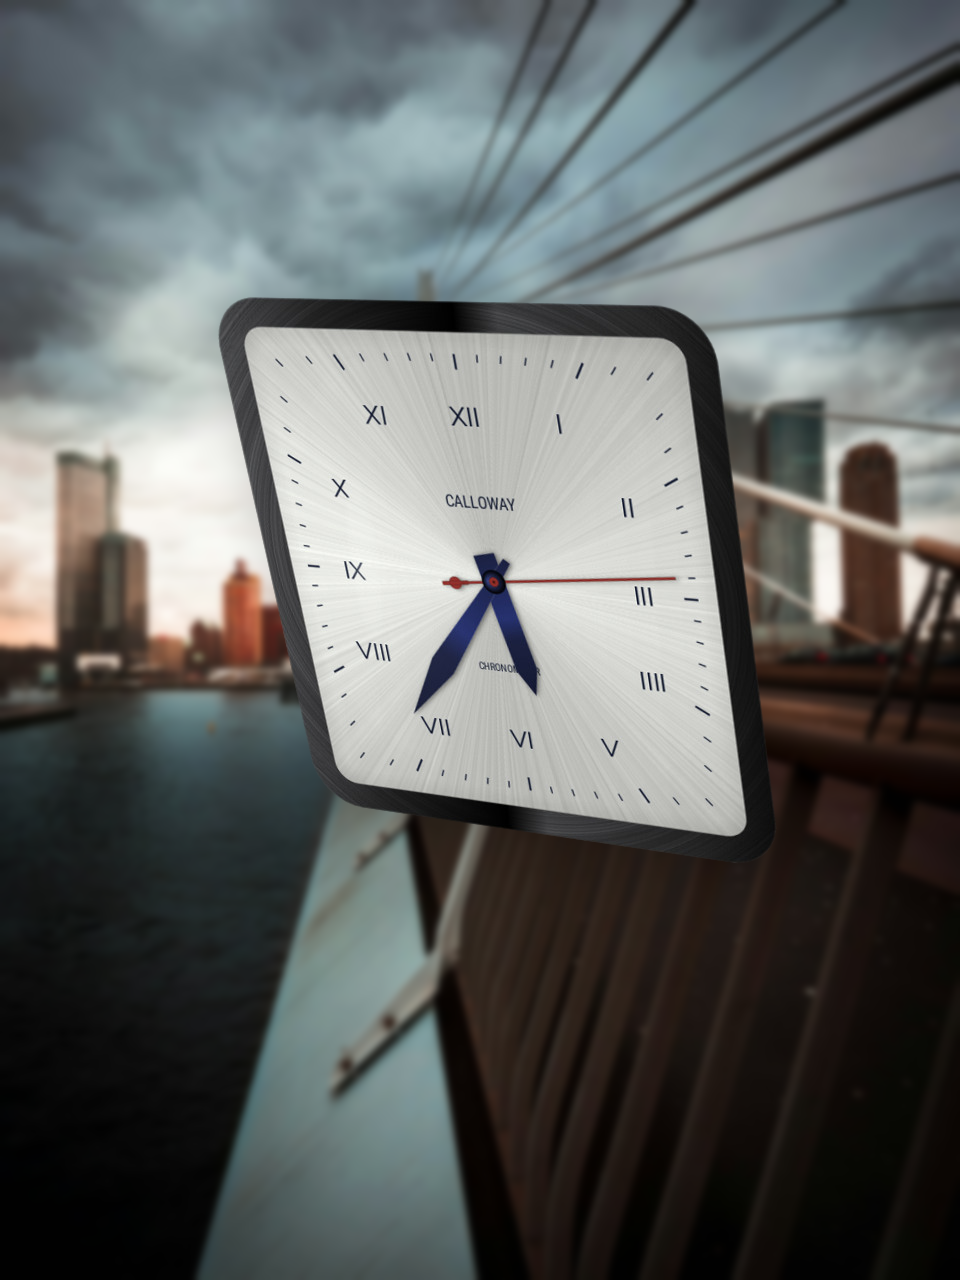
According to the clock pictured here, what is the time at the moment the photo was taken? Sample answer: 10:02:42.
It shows 5:36:14
